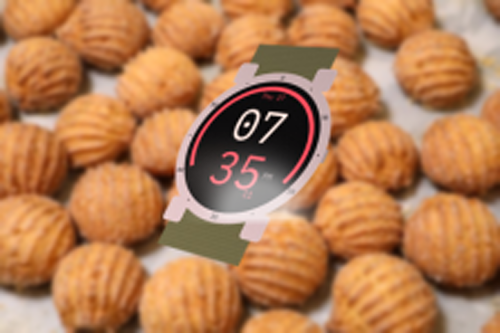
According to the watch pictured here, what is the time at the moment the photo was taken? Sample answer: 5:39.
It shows 7:35
